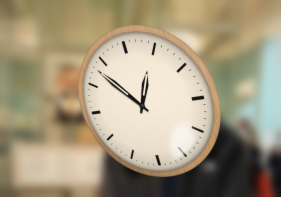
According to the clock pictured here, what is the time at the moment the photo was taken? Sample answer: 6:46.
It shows 12:53
